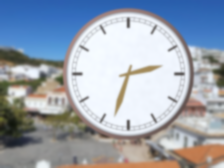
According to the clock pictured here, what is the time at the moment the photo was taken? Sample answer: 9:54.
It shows 2:33
